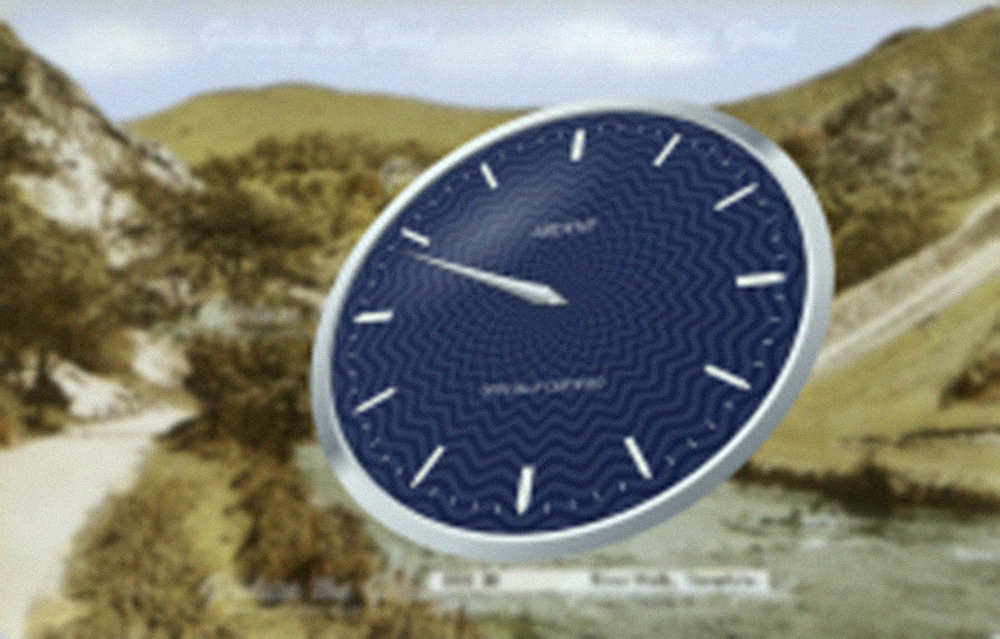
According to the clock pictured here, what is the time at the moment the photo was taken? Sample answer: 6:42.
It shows 9:49
